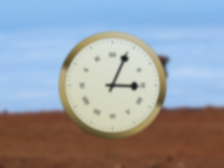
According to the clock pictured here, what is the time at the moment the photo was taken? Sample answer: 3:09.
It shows 3:04
